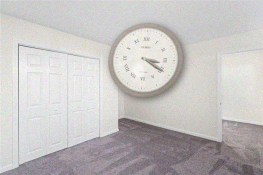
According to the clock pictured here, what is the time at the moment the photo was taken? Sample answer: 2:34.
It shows 3:20
